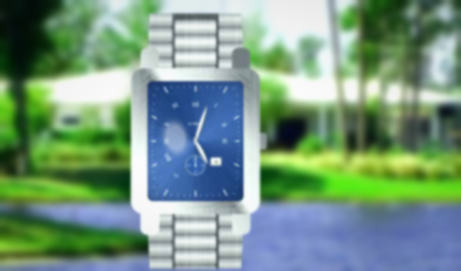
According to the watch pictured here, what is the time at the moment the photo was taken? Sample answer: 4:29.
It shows 5:03
